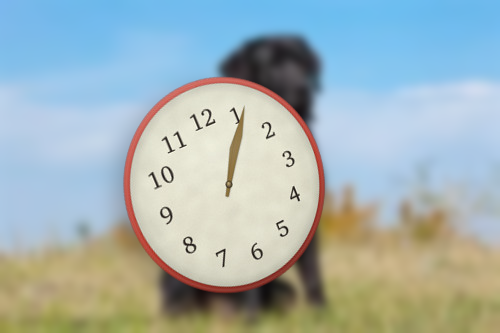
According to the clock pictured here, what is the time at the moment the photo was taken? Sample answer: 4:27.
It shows 1:06
